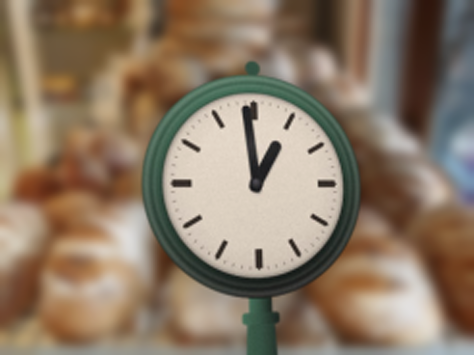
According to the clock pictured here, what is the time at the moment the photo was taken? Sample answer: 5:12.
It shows 12:59
